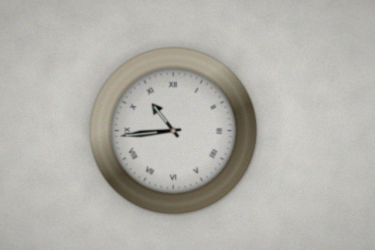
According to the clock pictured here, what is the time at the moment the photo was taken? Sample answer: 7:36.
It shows 10:44
